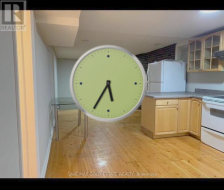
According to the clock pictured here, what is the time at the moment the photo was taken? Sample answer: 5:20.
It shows 5:35
